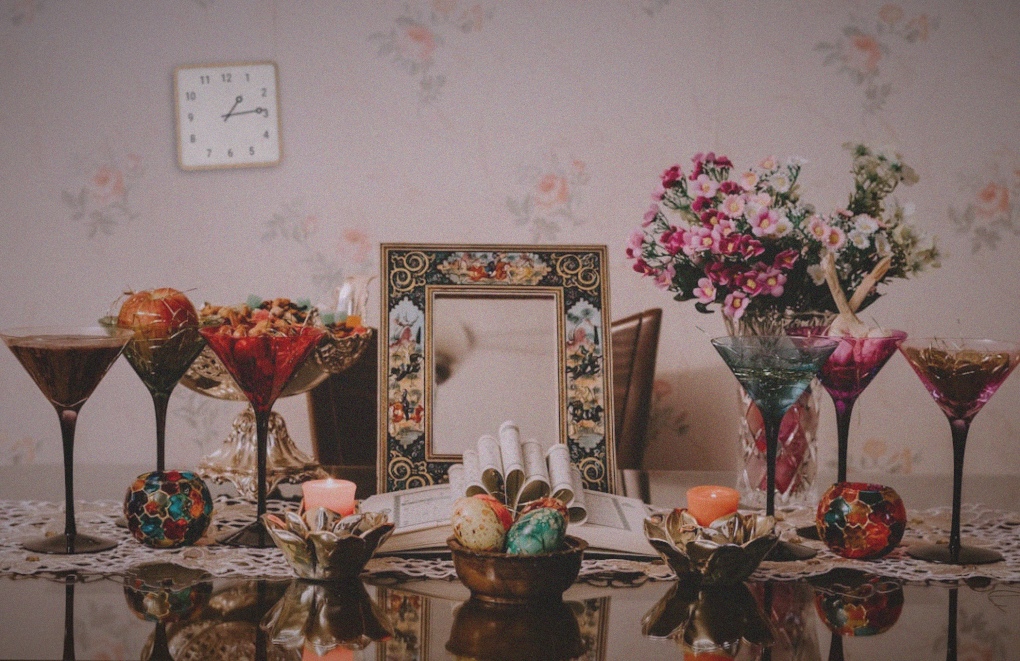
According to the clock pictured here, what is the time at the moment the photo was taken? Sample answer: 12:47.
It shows 1:14
